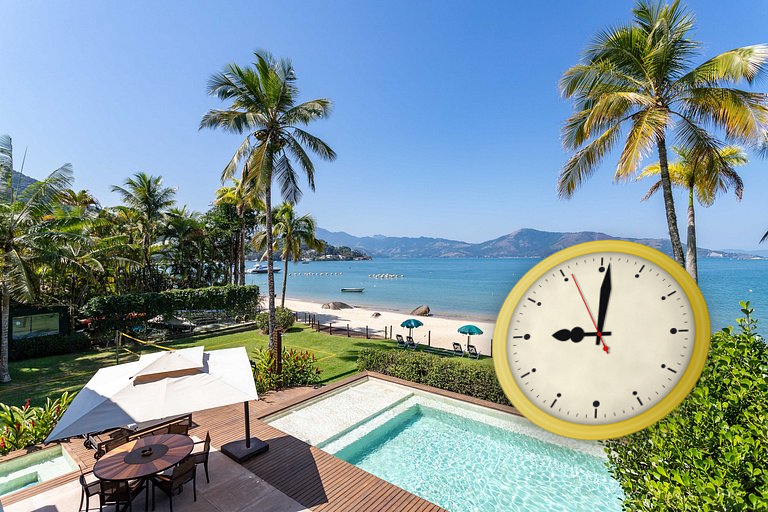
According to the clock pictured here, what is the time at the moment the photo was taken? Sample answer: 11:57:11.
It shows 9:00:56
